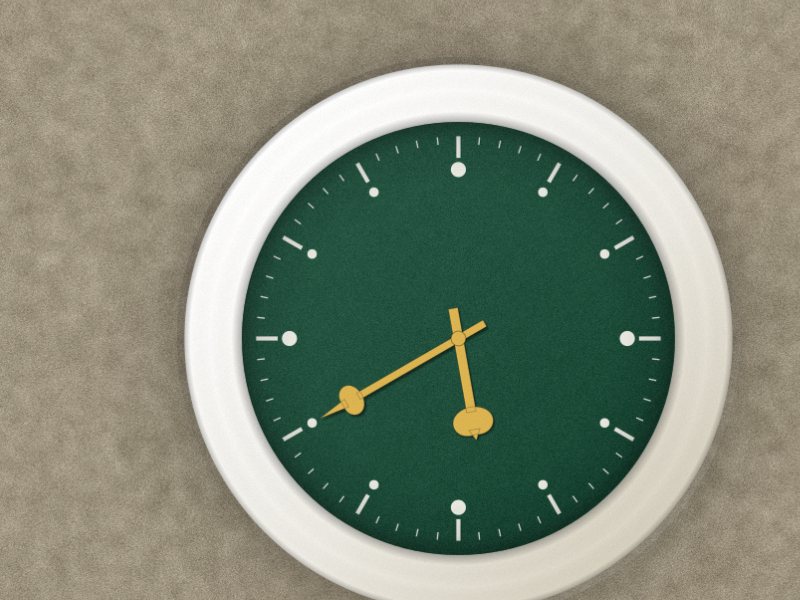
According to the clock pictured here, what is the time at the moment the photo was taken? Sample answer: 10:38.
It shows 5:40
